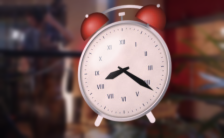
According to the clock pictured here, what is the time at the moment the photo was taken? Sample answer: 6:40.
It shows 8:21
